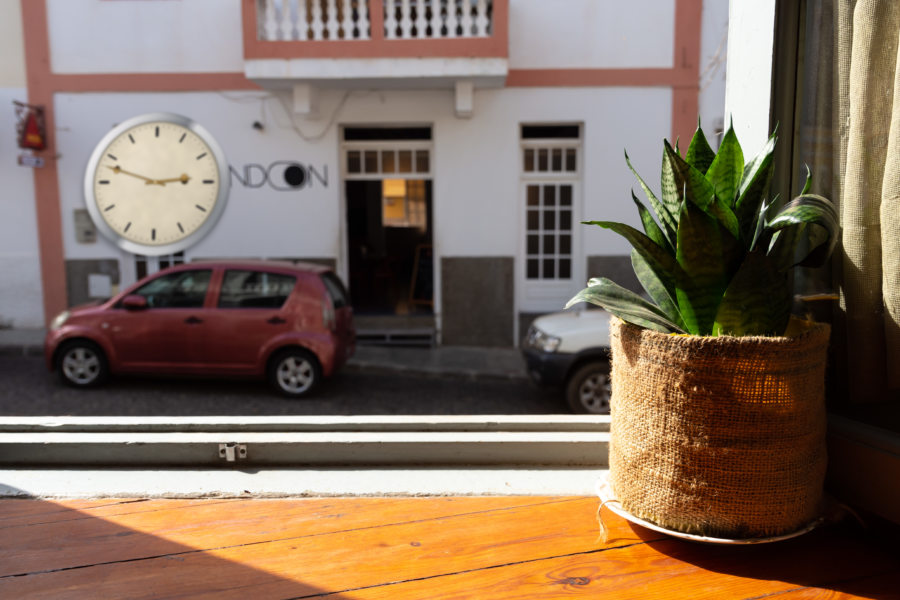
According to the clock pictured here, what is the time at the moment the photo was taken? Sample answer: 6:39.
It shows 2:48
